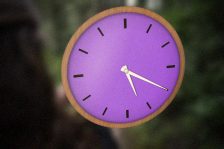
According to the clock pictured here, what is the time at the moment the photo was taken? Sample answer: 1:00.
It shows 5:20
